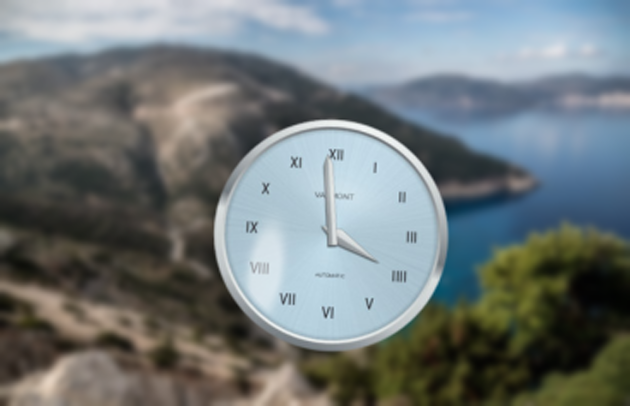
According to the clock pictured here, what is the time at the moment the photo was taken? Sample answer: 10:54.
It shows 3:59
